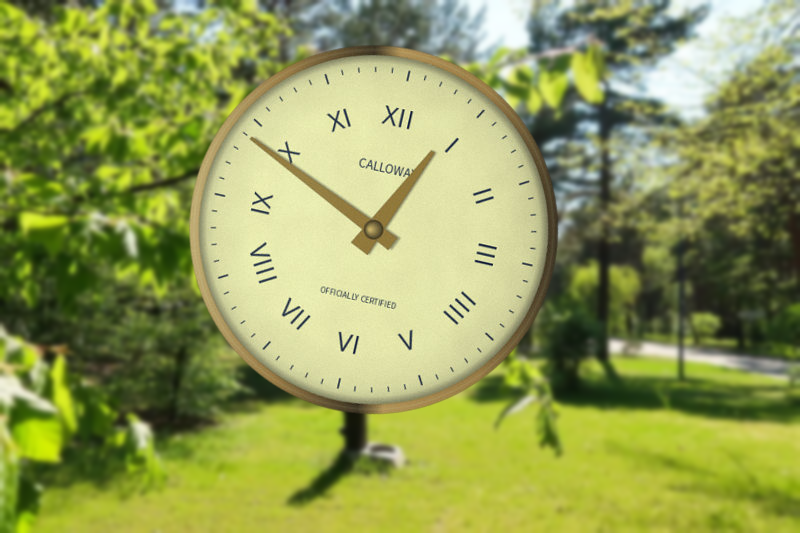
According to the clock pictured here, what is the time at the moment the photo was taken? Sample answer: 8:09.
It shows 12:49
